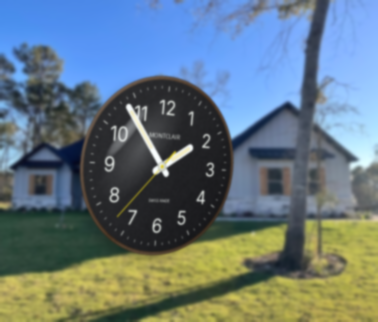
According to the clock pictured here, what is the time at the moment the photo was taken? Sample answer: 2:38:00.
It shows 1:53:37
